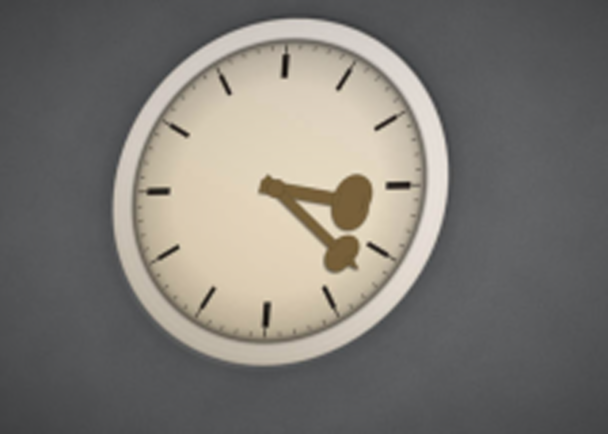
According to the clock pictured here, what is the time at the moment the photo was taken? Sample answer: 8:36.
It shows 3:22
